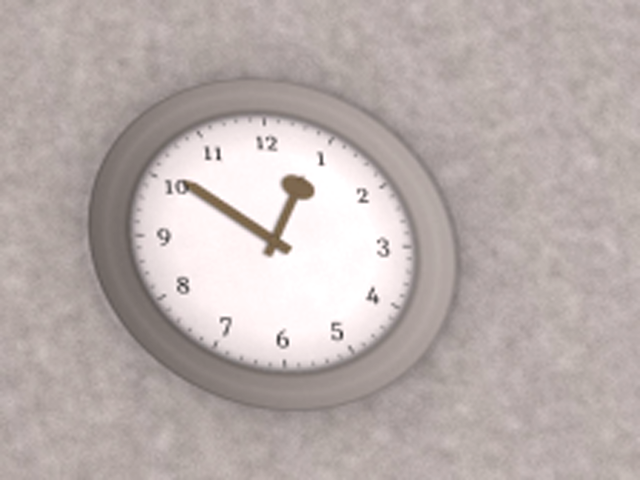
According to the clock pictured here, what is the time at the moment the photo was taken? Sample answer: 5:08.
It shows 12:51
